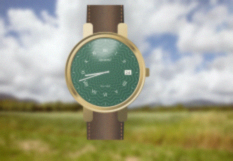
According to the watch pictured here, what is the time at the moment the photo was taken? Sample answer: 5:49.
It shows 8:42
